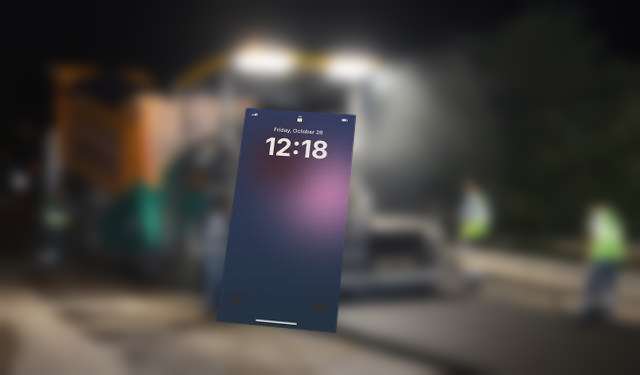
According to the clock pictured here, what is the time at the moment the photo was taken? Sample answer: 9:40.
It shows 12:18
